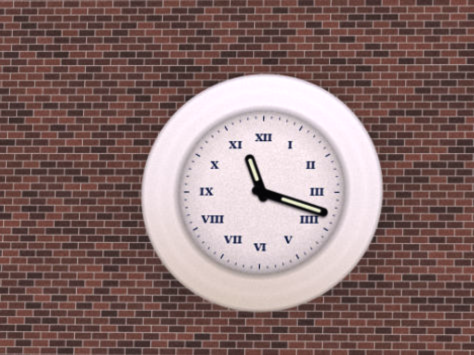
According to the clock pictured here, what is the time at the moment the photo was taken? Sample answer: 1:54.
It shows 11:18
